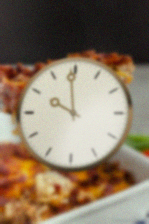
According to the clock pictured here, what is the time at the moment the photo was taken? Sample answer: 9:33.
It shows 9:59
